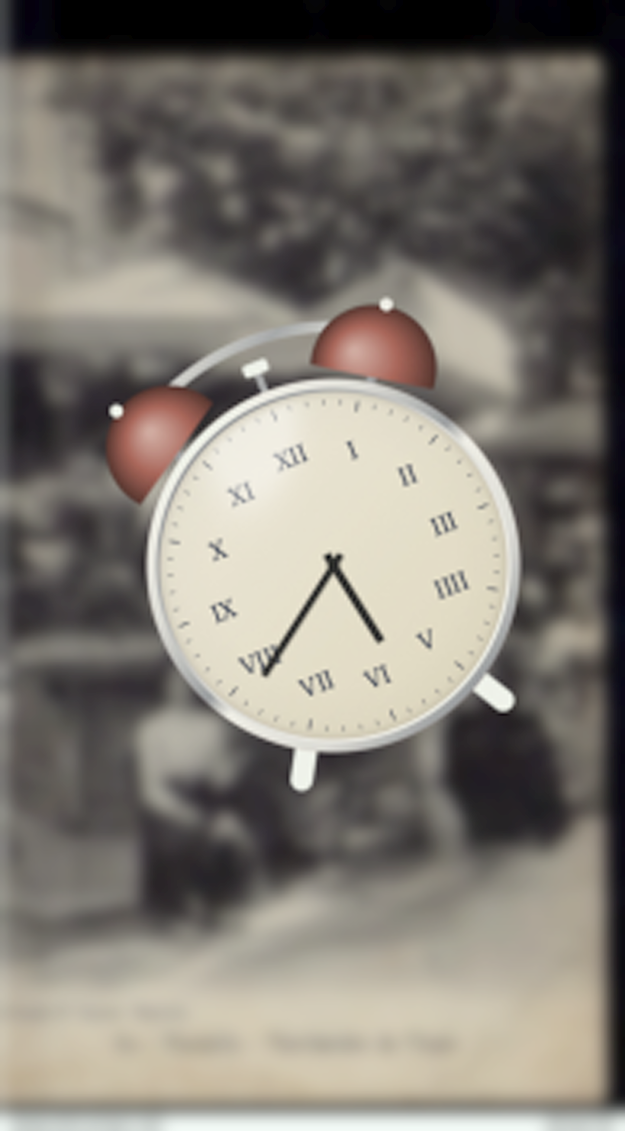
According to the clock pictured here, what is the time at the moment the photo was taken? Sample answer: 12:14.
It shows 5:39
